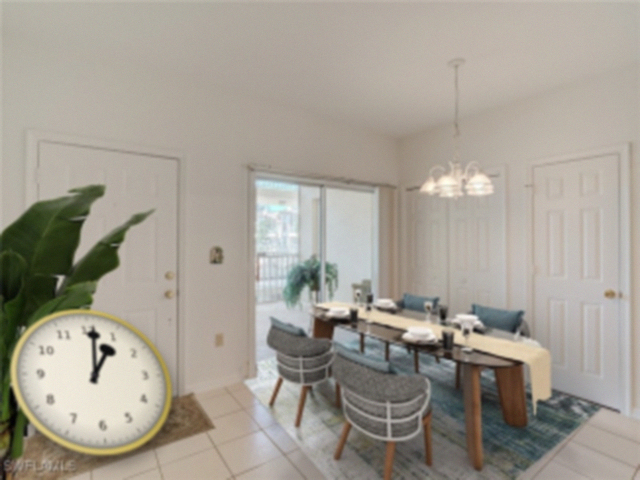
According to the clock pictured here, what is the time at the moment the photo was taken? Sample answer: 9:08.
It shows 1:01
